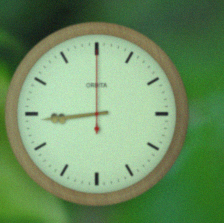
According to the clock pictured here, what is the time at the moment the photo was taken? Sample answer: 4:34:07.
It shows 8:44:00
